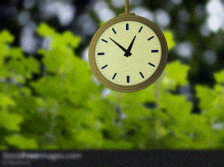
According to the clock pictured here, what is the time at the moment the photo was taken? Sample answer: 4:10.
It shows 12:52
